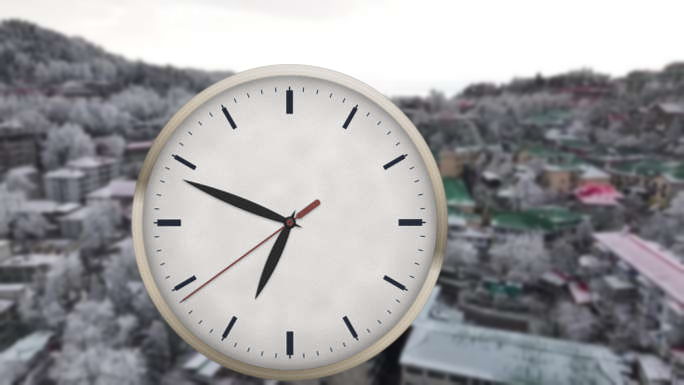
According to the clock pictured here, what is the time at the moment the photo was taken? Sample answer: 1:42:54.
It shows 6:48:39
